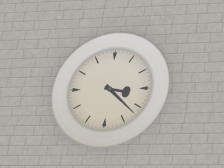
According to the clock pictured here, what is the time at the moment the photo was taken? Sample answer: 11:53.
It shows 3:22
